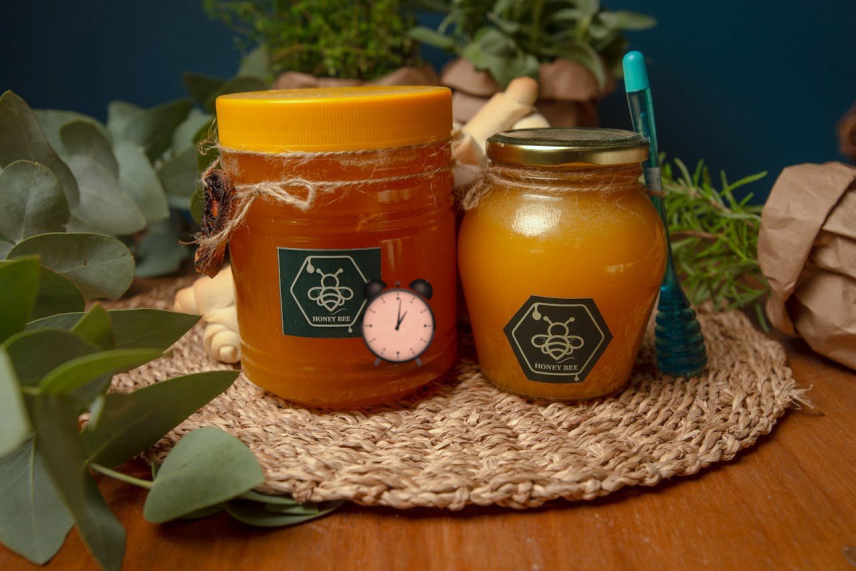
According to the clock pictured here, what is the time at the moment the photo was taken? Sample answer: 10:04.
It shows 1:01
